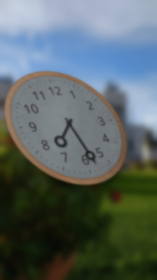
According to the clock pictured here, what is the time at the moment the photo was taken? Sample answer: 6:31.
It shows 7:28
